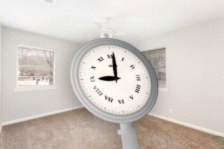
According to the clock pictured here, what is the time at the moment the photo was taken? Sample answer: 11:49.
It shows 9:01
